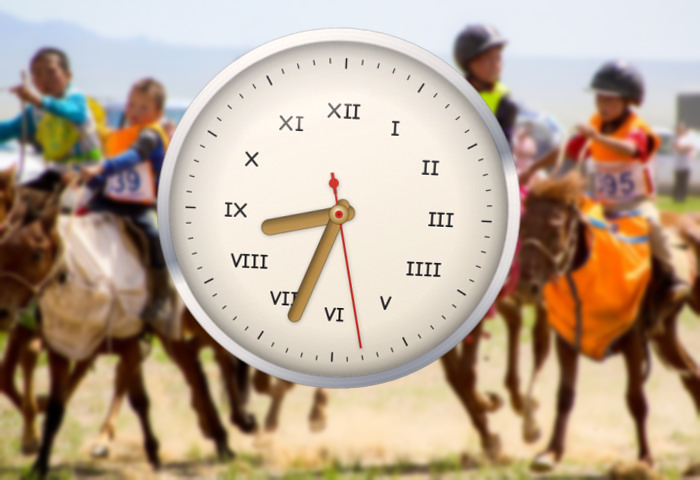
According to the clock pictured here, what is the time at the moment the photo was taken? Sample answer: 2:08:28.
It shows 8:33:28
